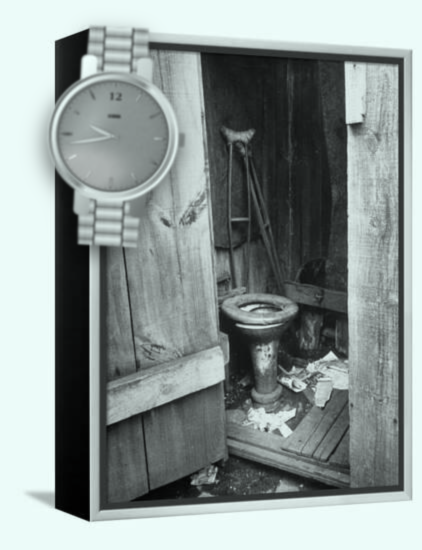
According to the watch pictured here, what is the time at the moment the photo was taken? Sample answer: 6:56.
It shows 9:43
